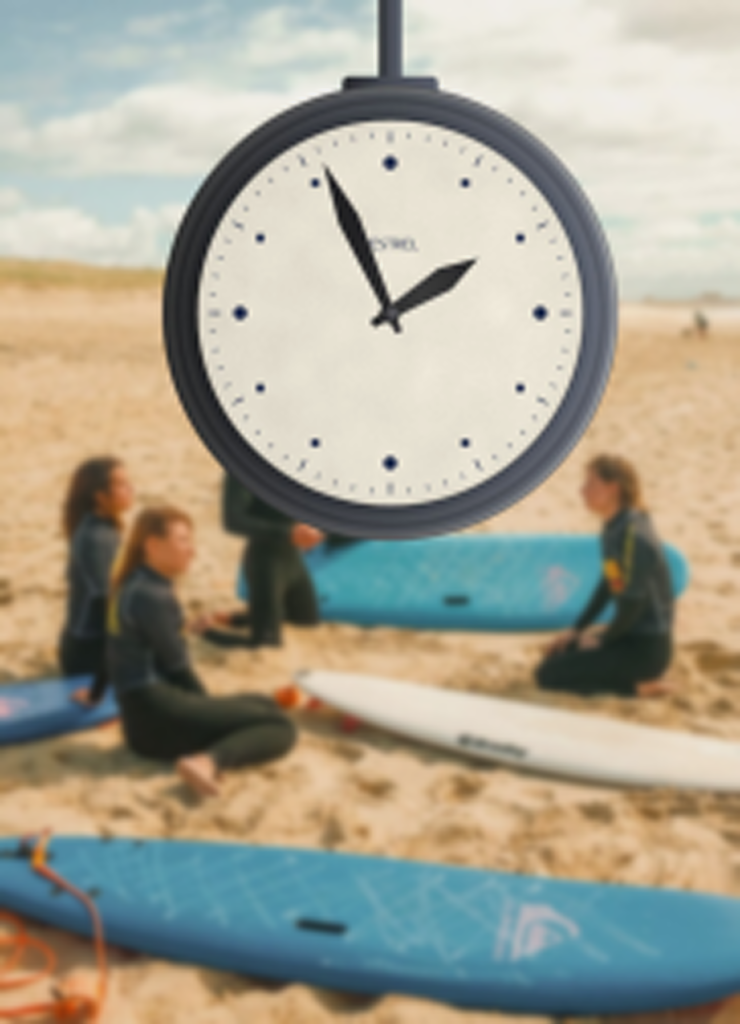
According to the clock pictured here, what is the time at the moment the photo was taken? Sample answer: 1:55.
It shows 1:56
